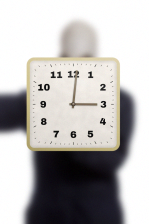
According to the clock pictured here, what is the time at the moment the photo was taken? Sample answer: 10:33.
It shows 3:01
